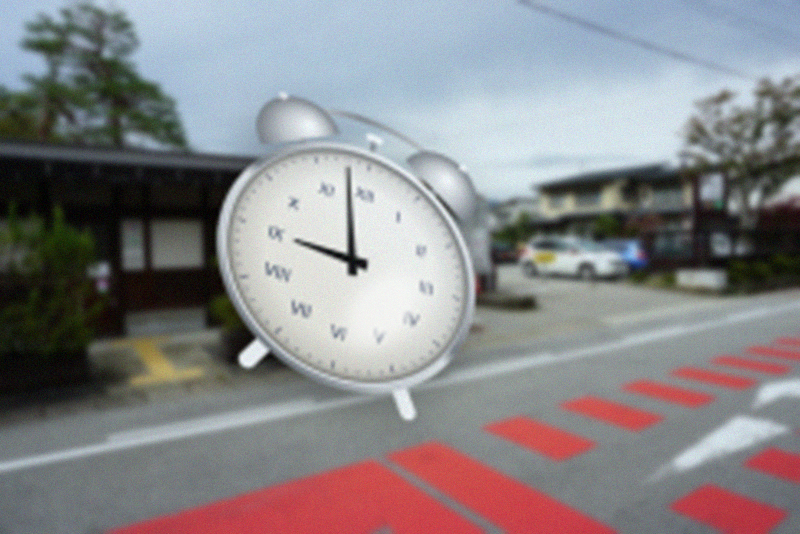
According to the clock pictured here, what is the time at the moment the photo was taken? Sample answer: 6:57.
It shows 8:58
